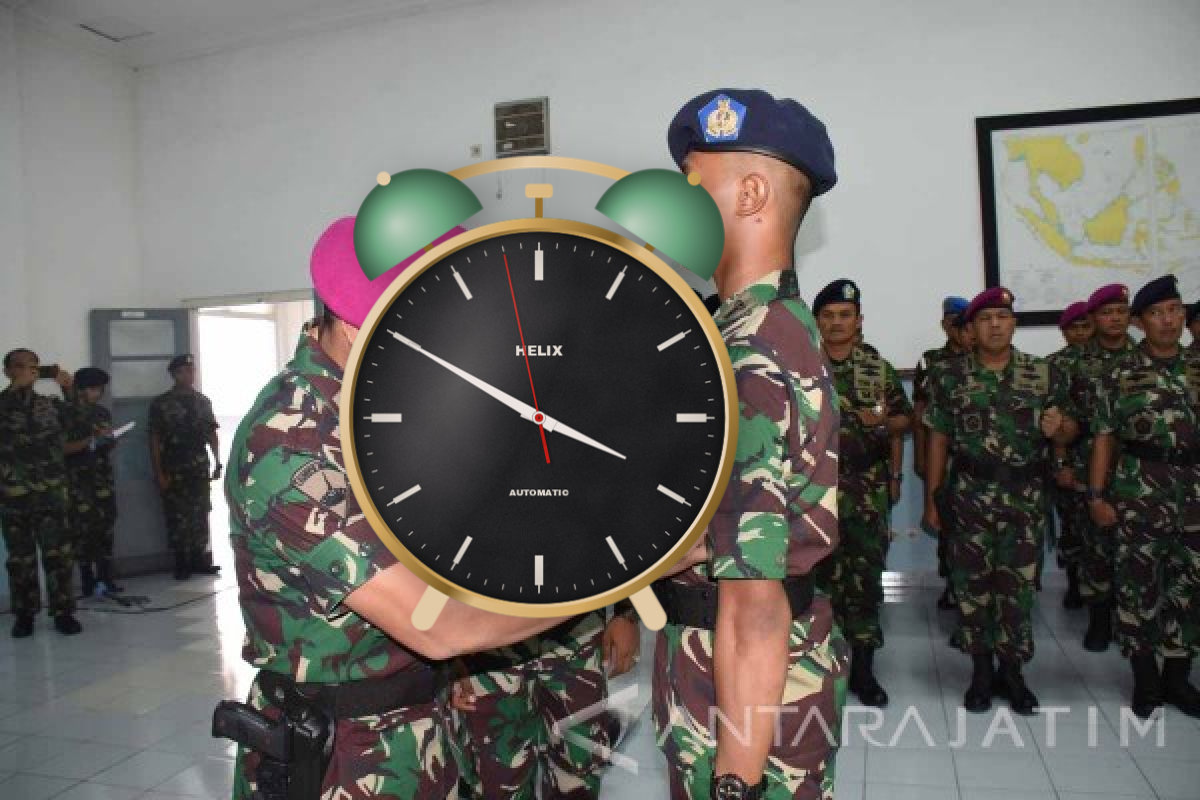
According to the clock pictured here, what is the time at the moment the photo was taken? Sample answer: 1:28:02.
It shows 3:49:58
